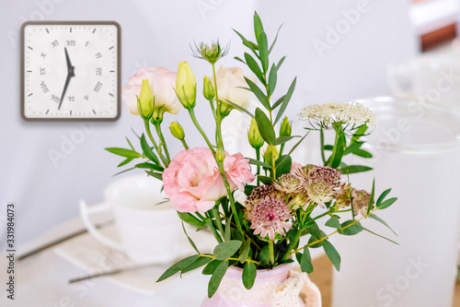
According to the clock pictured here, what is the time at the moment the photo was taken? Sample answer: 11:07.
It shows 11:33
